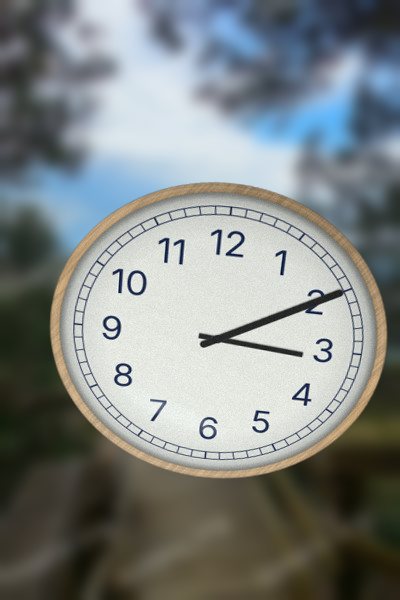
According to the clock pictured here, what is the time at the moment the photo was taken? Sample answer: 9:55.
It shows 3:10
